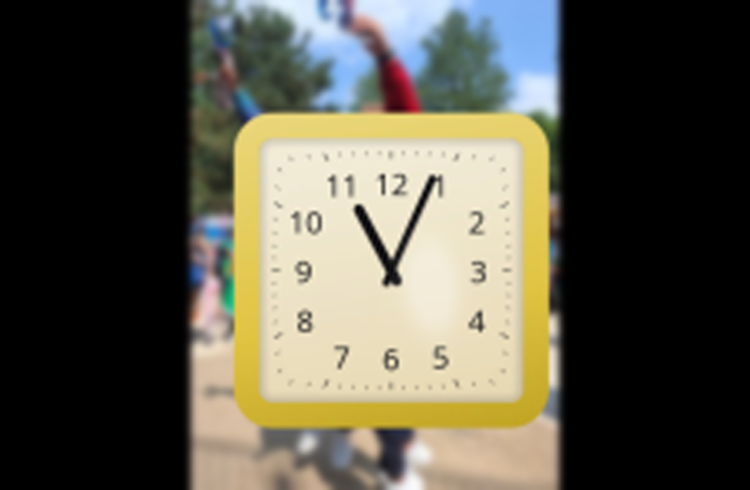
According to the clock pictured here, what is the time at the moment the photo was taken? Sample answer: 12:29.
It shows 11:04
